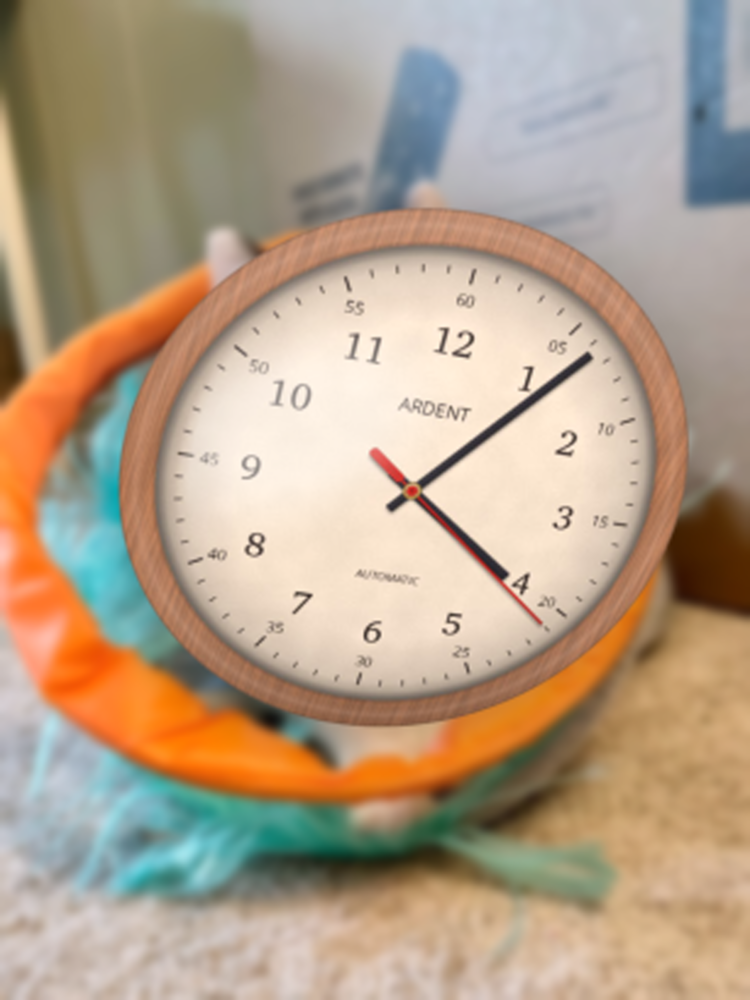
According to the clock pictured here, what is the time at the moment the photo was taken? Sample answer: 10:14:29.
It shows 4:06:21
